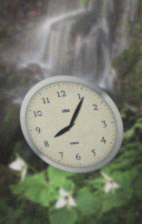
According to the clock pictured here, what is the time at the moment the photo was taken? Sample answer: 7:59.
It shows 8:06
